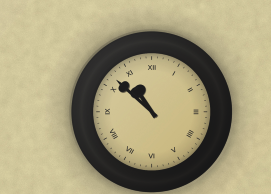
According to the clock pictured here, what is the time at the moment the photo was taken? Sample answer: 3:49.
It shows 10:52
